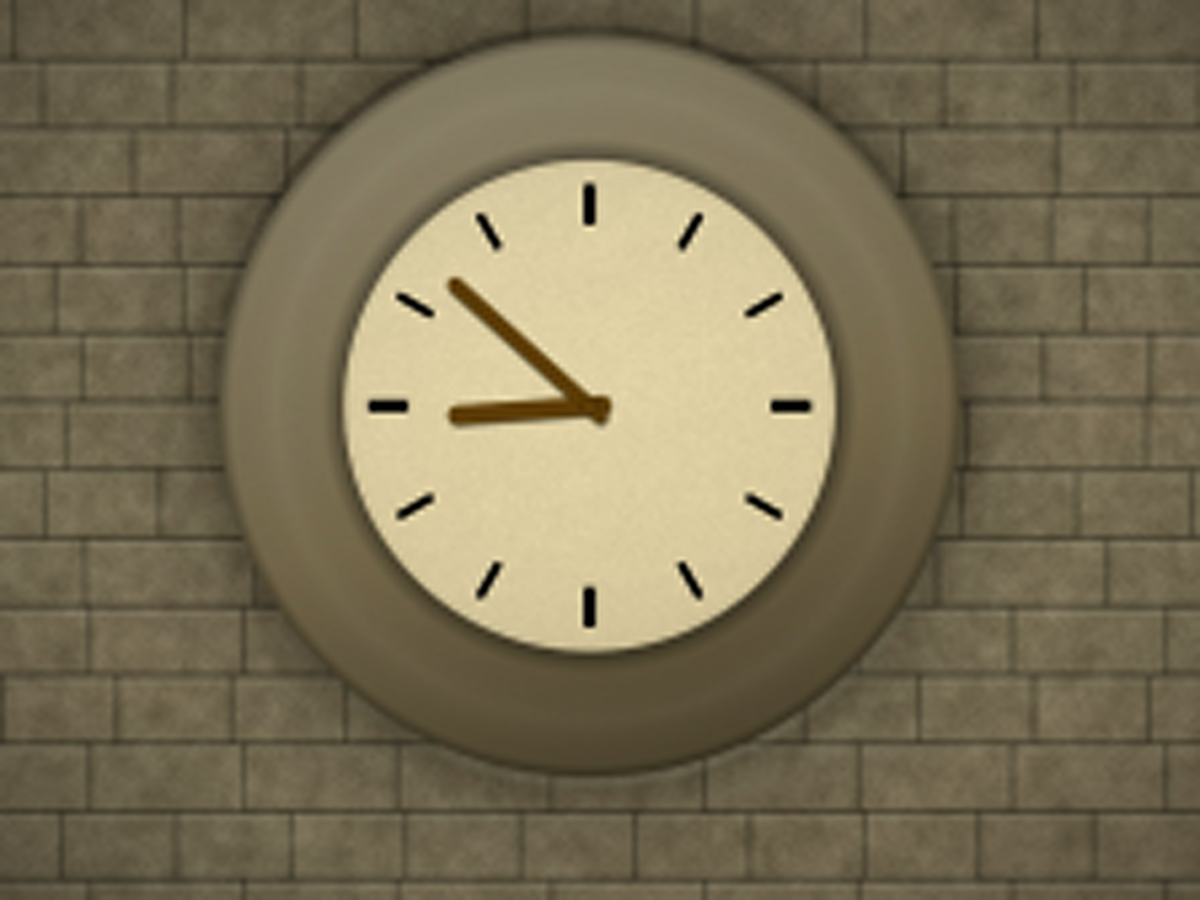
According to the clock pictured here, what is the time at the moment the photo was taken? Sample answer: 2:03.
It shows 8:52
